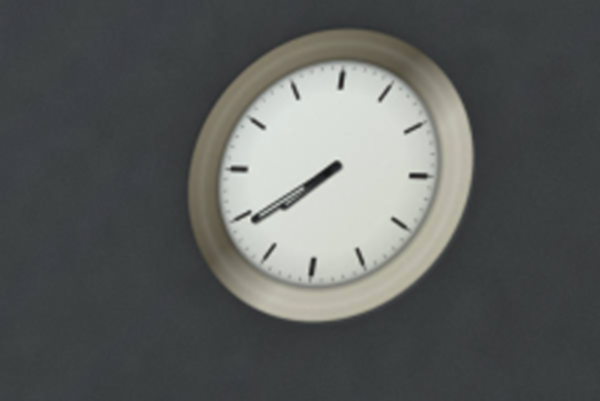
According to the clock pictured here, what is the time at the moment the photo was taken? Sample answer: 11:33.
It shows 7:39
